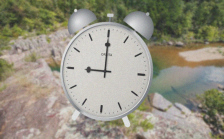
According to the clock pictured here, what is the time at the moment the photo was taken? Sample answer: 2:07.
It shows 9:00
